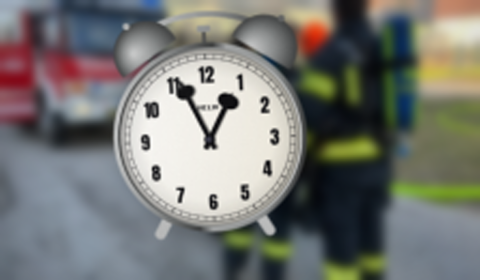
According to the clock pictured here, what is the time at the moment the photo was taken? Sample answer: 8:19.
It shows 12:56
